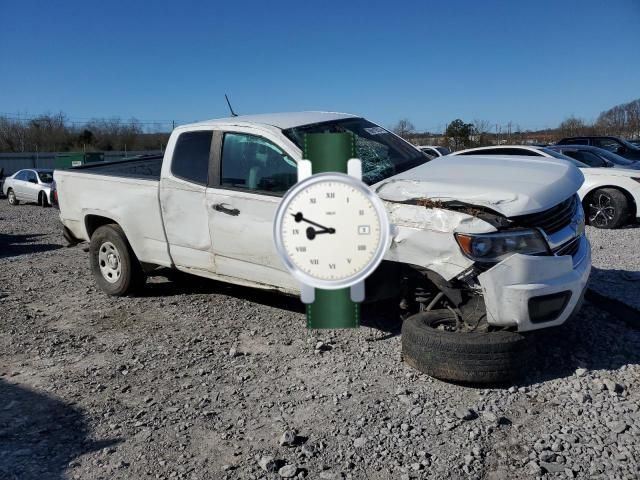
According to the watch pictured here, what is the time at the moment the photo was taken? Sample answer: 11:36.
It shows 8:49
